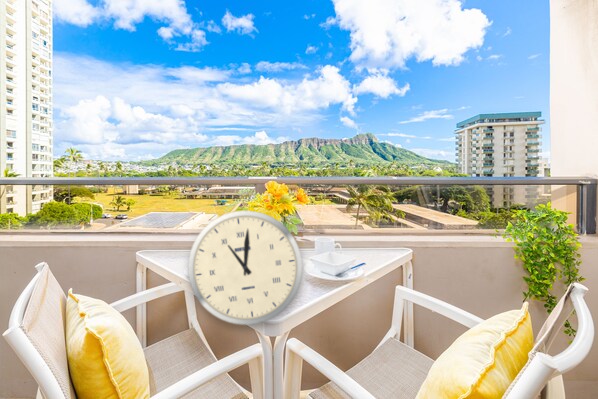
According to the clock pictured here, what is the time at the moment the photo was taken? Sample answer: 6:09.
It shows 11:02
